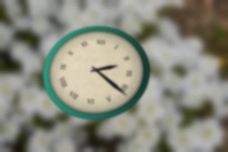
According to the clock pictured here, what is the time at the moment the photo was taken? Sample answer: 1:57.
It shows 2:21
